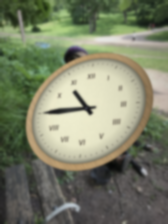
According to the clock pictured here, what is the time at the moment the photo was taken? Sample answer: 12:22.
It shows 10:45
